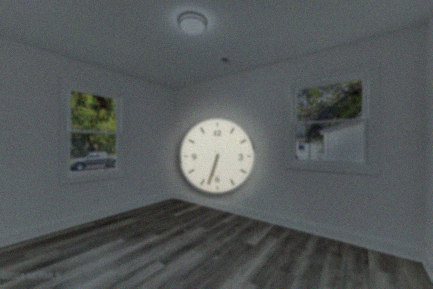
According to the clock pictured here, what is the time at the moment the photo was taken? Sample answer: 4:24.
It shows 6:33
